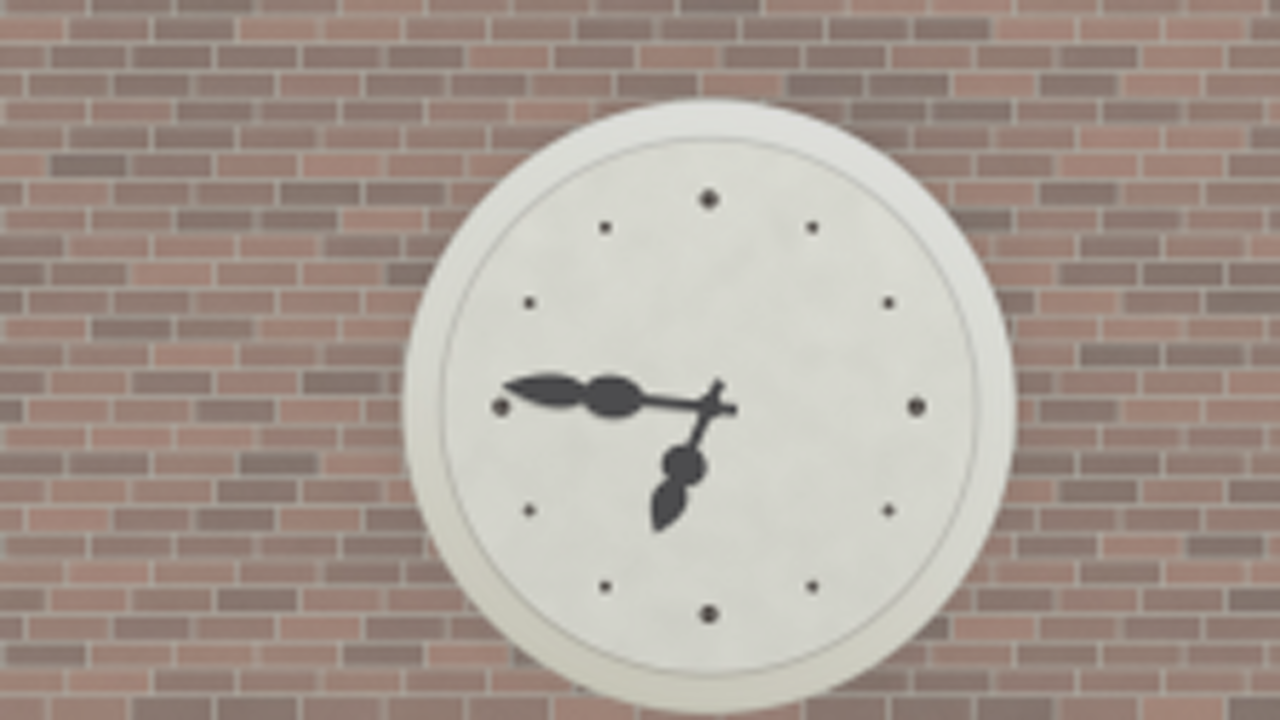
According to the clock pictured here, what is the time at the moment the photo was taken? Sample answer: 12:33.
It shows 6:46
